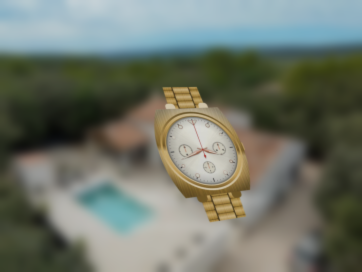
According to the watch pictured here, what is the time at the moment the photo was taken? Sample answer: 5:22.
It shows 3:42
